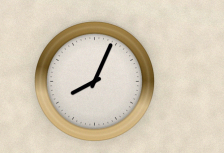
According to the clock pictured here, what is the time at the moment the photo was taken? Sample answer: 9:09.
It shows 8:04
